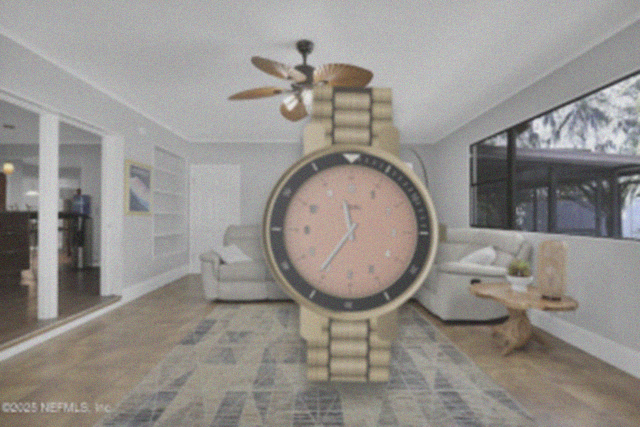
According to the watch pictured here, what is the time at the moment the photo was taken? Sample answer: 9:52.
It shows 11:36
